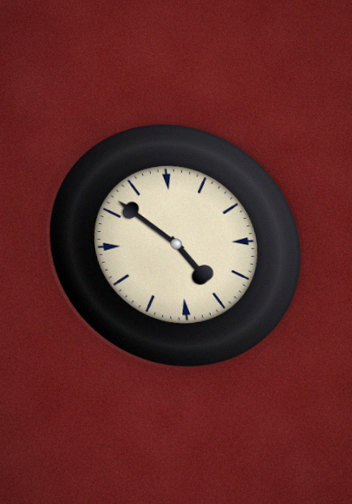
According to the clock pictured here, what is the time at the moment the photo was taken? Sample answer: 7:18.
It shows 4:52
